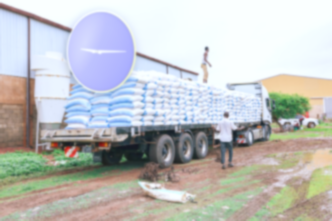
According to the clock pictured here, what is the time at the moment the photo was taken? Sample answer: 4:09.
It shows 9:15
